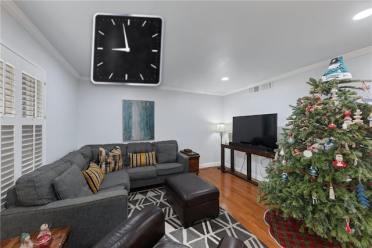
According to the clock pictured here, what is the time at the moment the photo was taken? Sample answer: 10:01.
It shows 8:58
